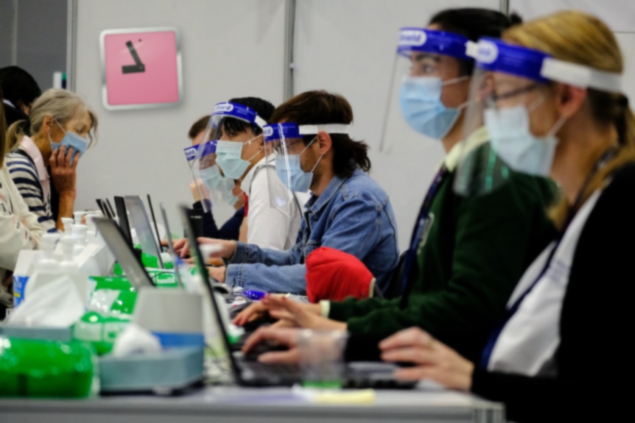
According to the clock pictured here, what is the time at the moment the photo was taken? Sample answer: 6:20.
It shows 8:56
